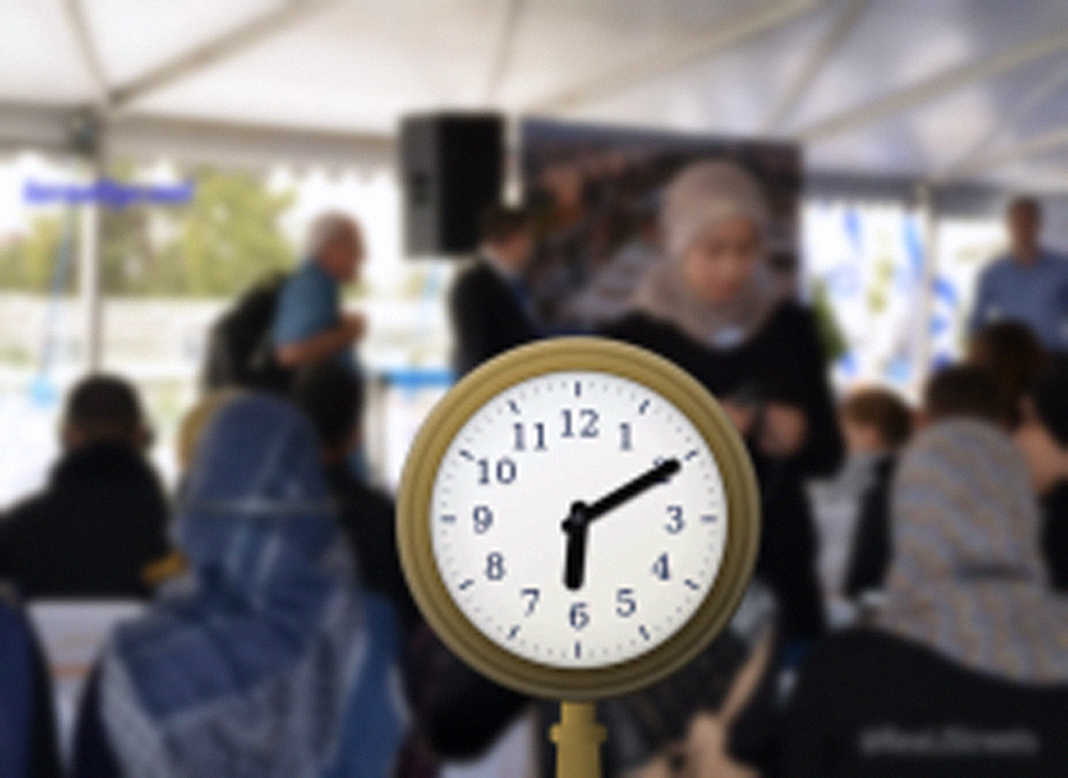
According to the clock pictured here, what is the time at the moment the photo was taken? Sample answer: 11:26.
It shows 6:10
